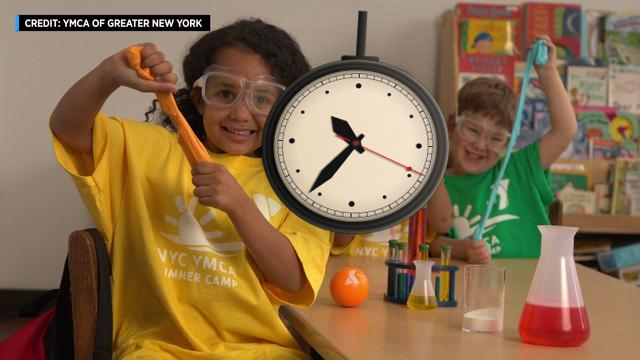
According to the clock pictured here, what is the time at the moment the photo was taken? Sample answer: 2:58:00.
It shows 10:36:19
